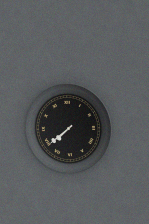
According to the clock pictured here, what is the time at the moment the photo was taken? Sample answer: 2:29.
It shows 7:39
